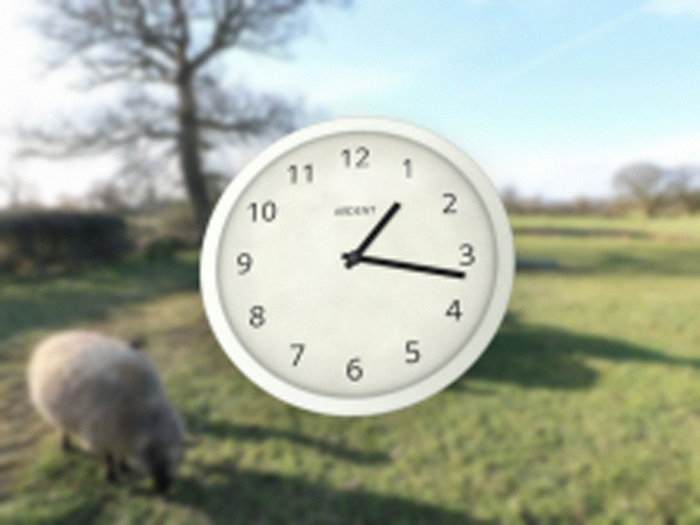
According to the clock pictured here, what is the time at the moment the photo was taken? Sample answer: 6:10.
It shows 1:17
